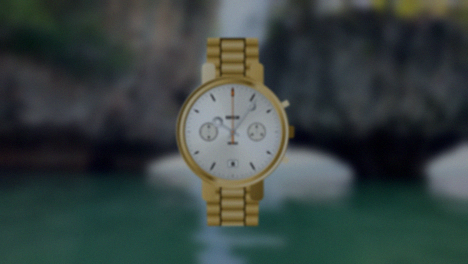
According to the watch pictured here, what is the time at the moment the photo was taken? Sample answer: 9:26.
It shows 10:06
